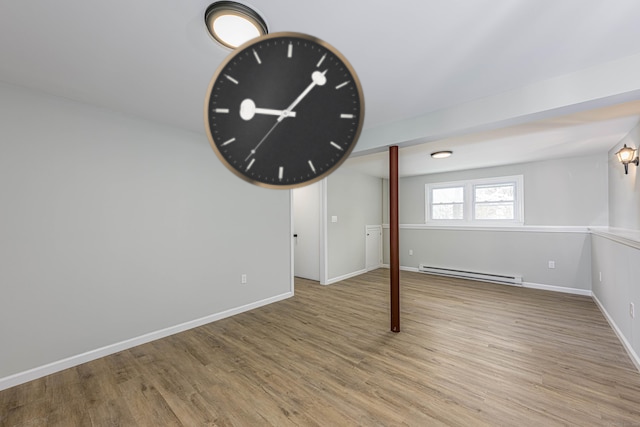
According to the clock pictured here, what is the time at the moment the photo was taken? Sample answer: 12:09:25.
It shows 9:06:36
